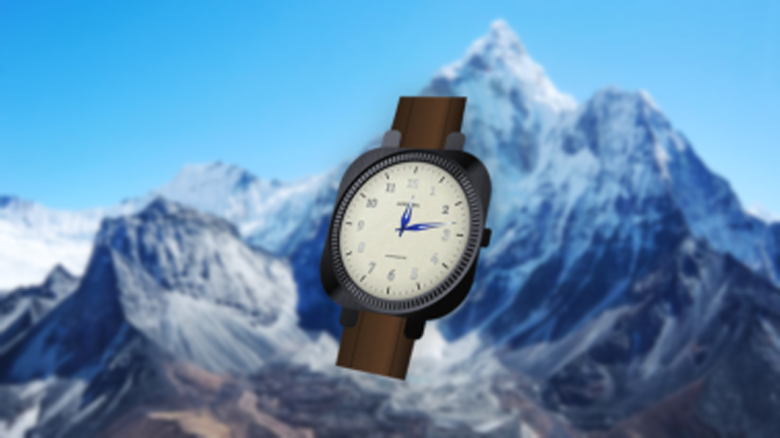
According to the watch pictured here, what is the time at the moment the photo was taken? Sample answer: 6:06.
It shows 12:13
